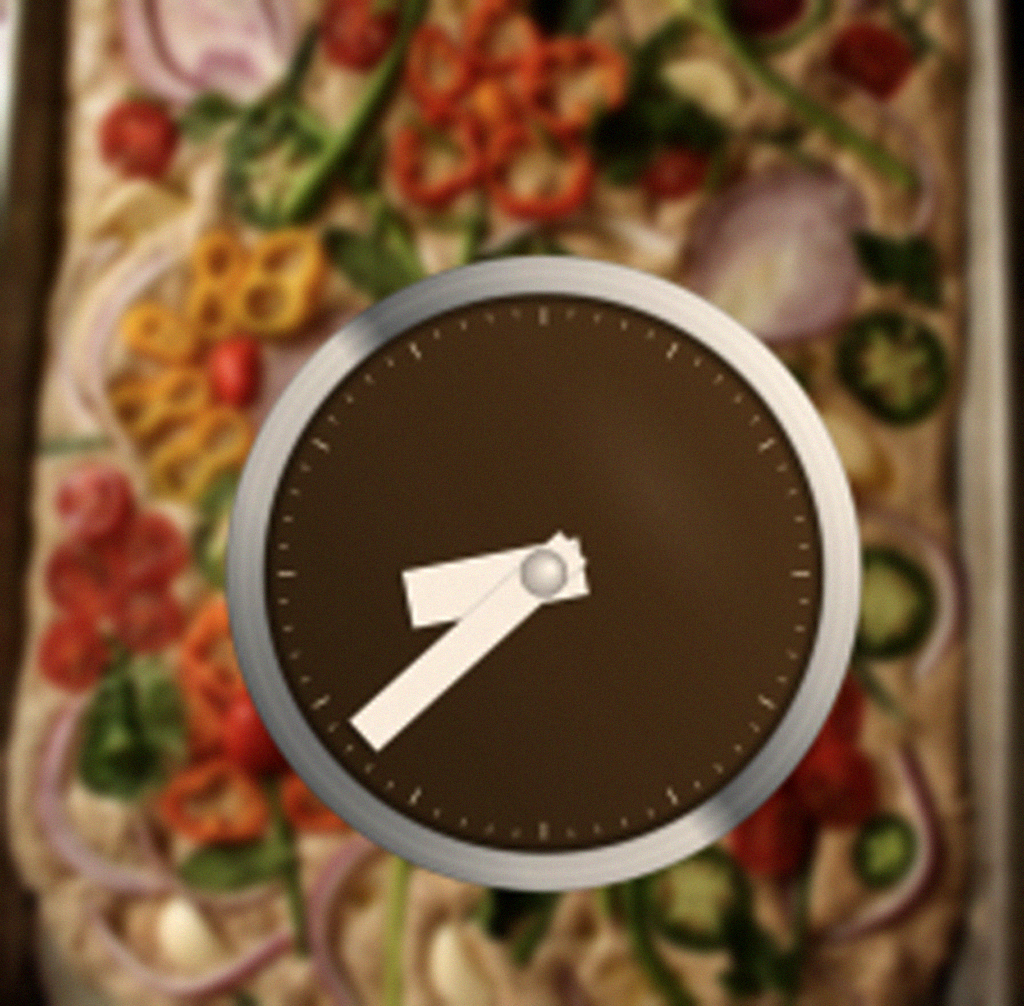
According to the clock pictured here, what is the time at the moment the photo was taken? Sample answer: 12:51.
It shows 8:38
